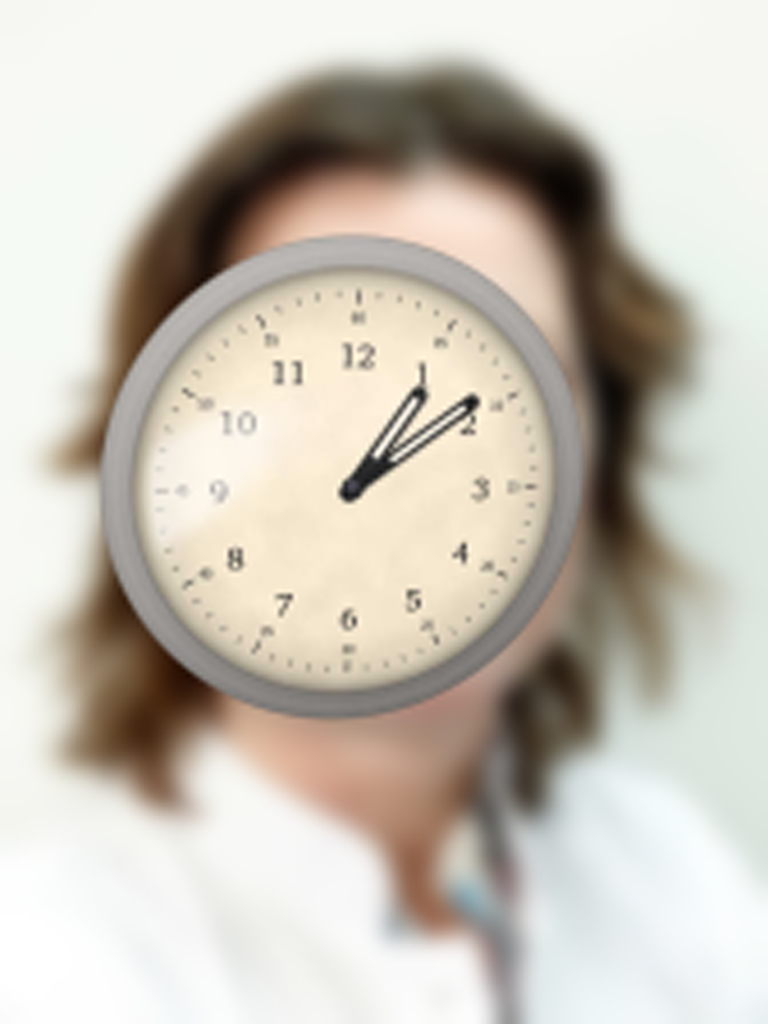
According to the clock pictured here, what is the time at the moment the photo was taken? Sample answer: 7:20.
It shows 1:09
